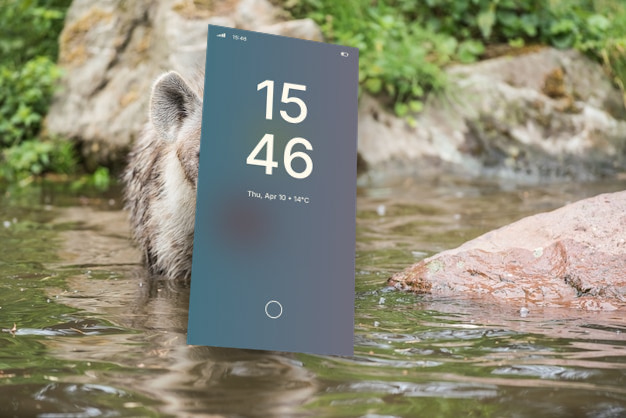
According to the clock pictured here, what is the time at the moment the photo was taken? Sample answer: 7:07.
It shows 15:46
